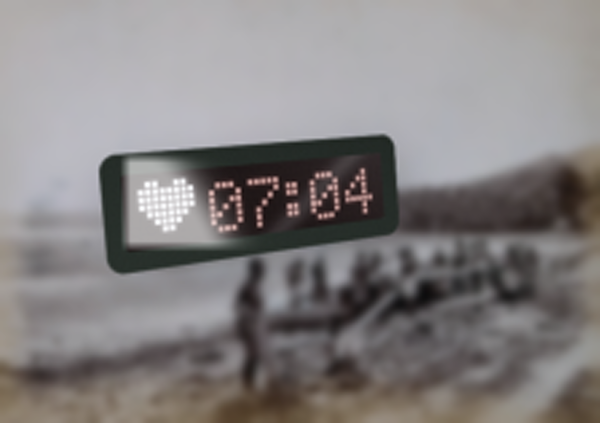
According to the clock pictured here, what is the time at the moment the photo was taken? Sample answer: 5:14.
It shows 7:04
